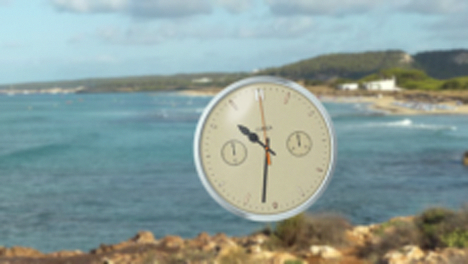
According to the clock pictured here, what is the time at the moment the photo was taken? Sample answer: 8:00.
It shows 10:32
